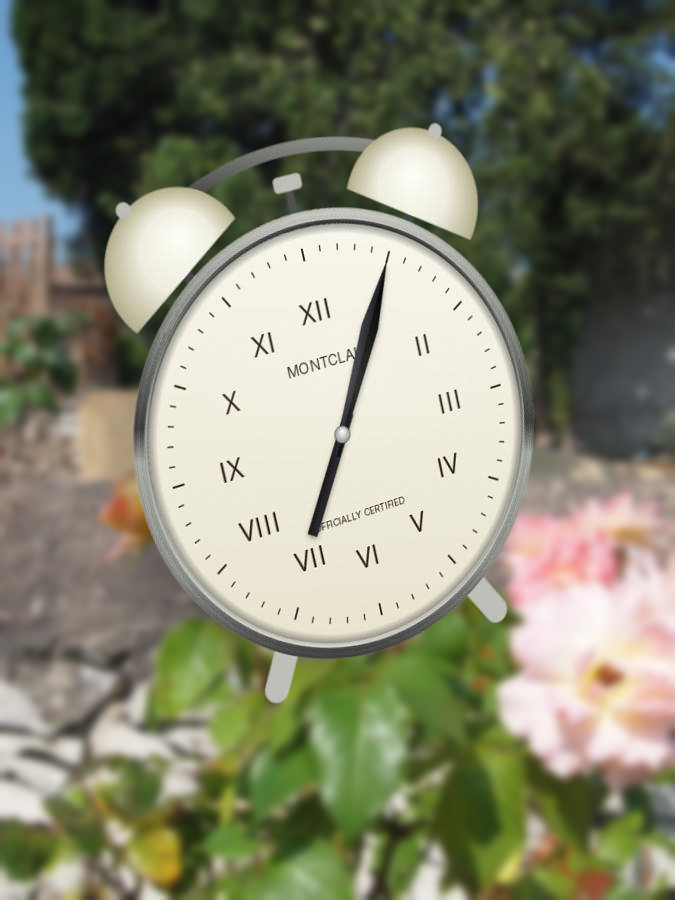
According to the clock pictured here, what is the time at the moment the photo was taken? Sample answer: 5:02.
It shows 7:05
